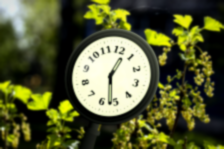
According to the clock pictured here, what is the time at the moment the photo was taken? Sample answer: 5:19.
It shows 12:27
